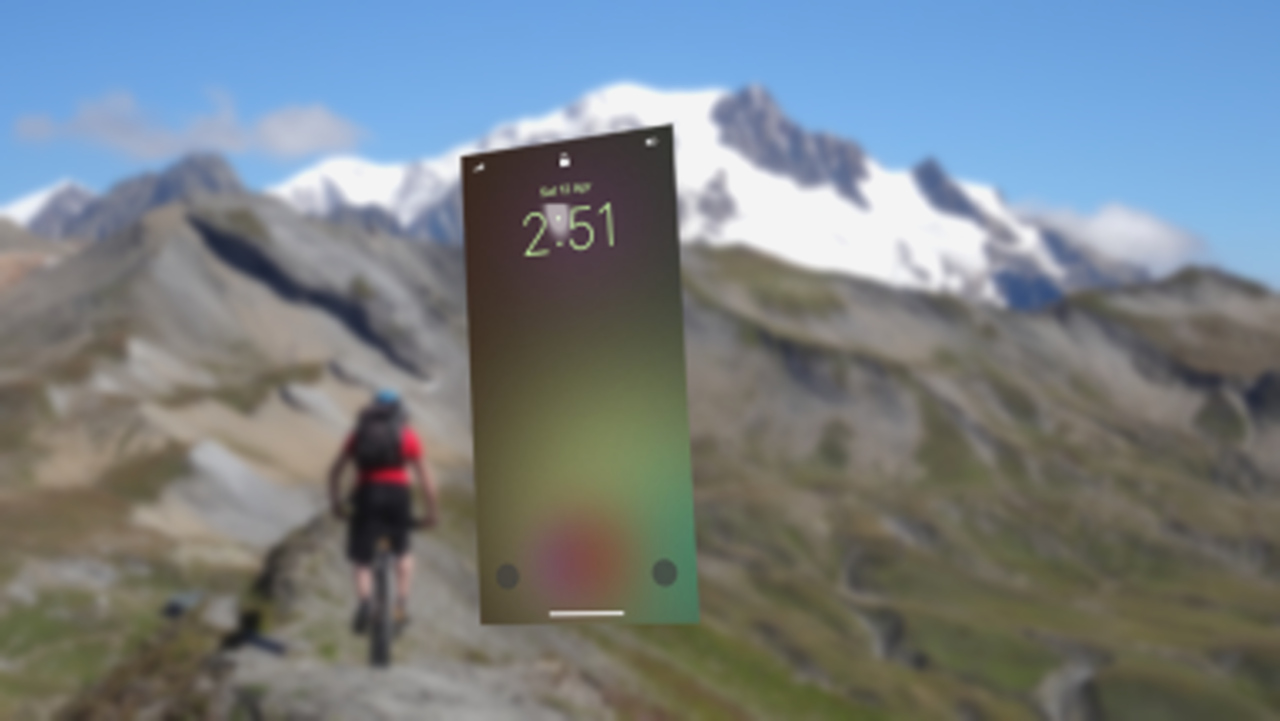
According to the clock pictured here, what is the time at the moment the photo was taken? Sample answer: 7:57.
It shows 2:51
